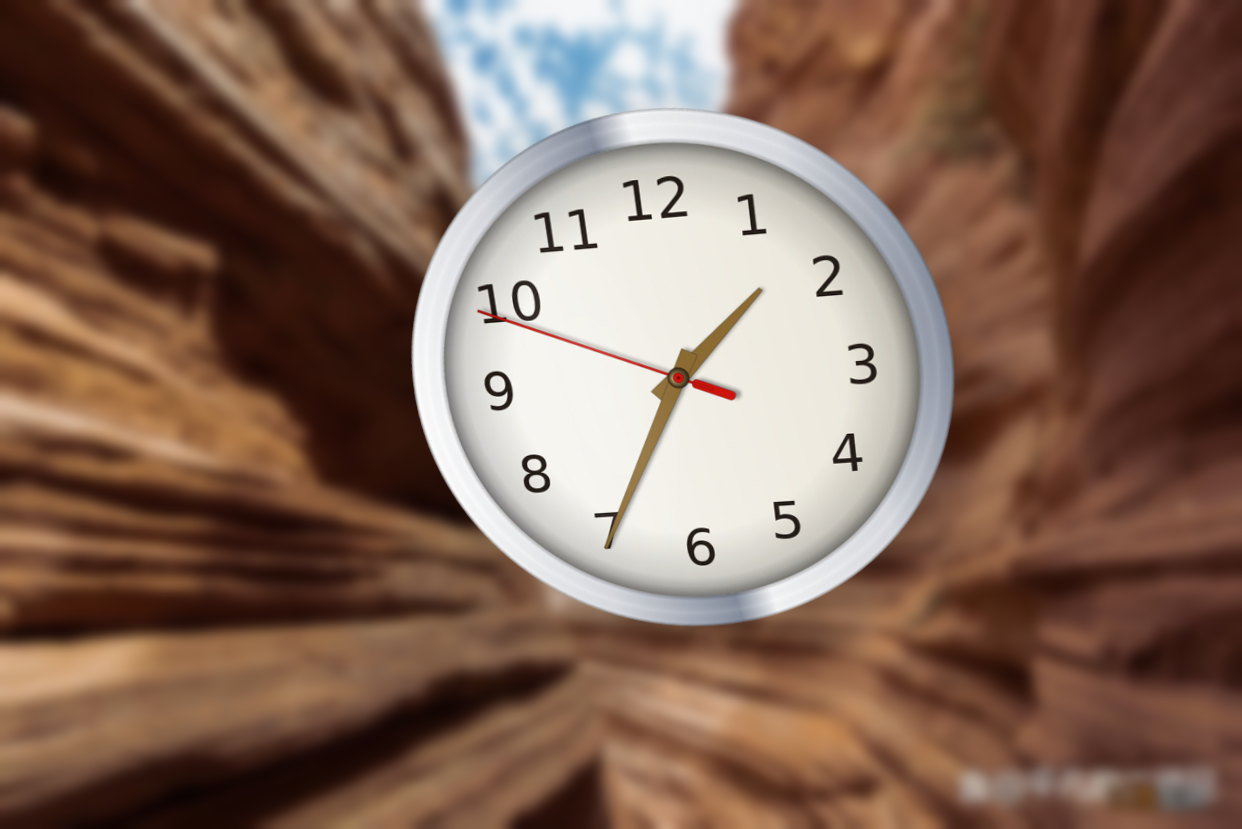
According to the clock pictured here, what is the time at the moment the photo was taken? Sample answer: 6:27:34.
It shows 1:34:49
